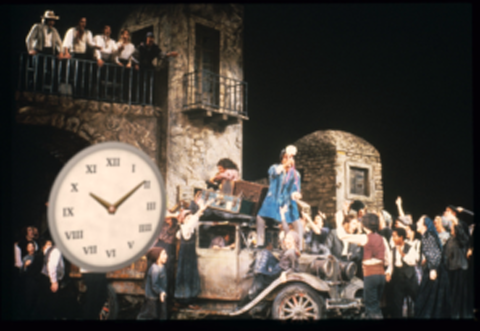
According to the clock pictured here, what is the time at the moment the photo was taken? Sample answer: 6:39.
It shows 10:09
